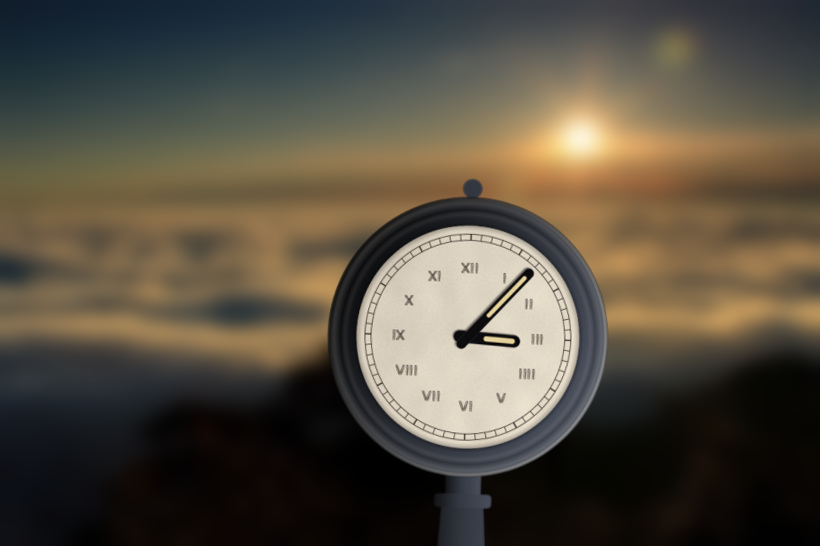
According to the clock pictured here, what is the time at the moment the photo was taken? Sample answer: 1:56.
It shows 3:07
